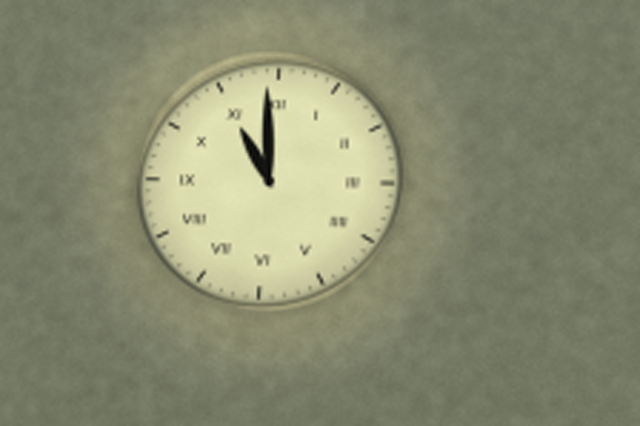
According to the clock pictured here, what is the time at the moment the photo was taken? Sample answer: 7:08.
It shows 10:59
